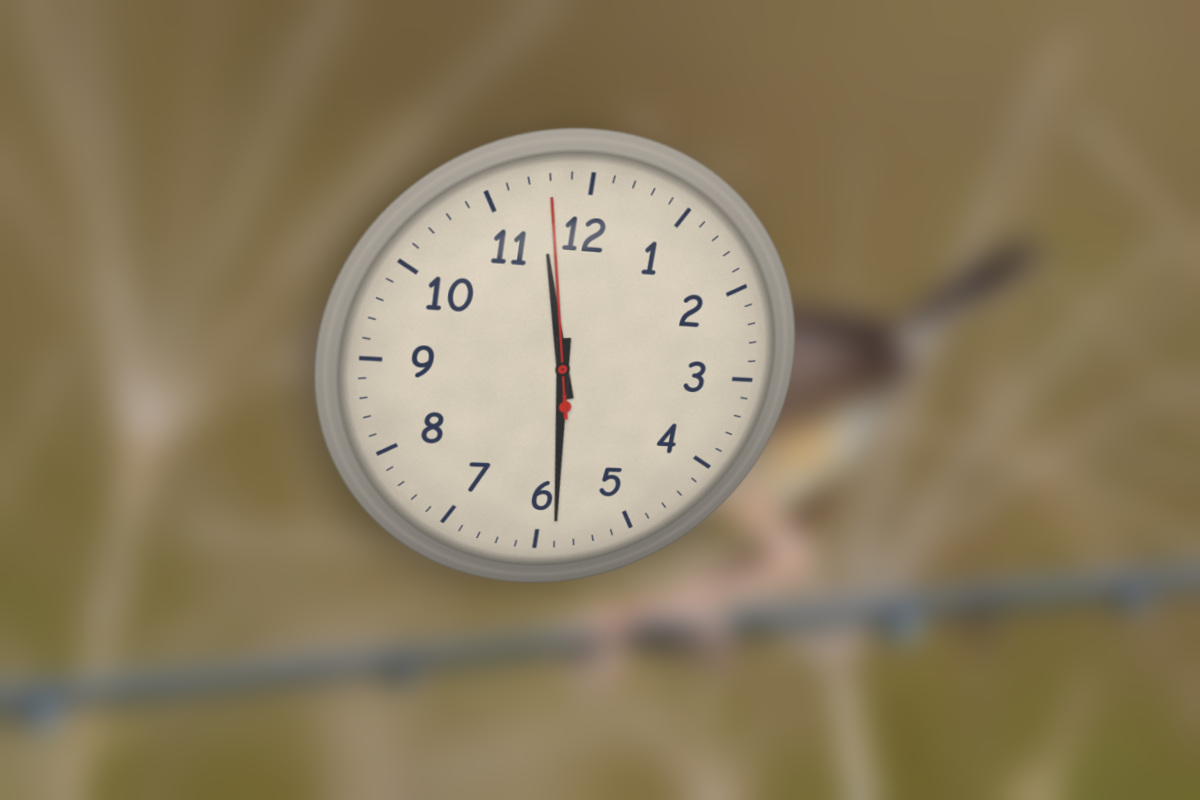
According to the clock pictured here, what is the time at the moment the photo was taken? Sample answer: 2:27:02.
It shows 11:28:58
